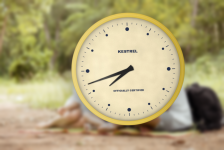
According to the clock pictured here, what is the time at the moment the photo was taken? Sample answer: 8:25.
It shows 7:42
